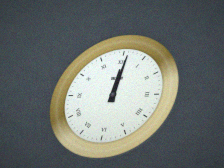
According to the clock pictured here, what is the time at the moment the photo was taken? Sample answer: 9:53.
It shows 12:01
